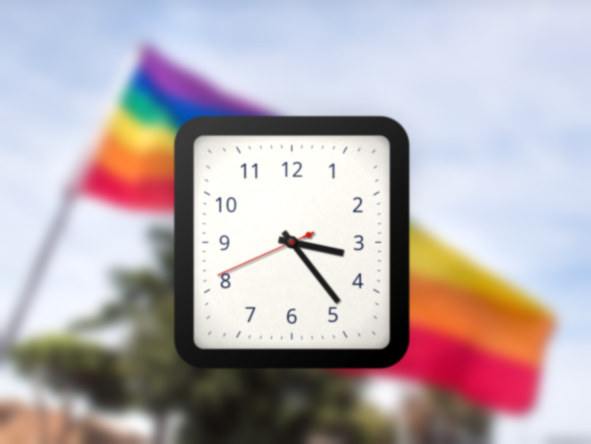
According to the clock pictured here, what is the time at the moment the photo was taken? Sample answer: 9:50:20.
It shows 3:23:41
